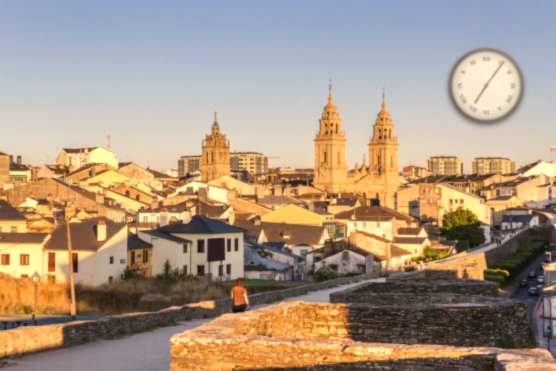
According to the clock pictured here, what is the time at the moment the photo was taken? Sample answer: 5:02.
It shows 7:06
